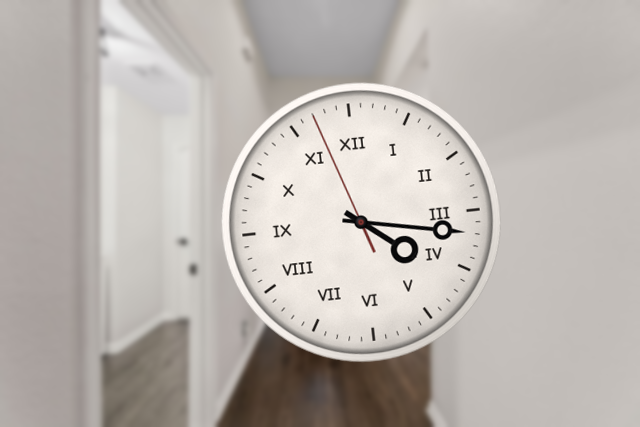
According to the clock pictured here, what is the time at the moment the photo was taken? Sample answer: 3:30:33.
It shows 4:16:57
